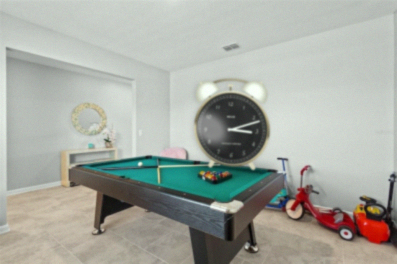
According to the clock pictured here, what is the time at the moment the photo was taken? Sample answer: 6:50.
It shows 3:12
